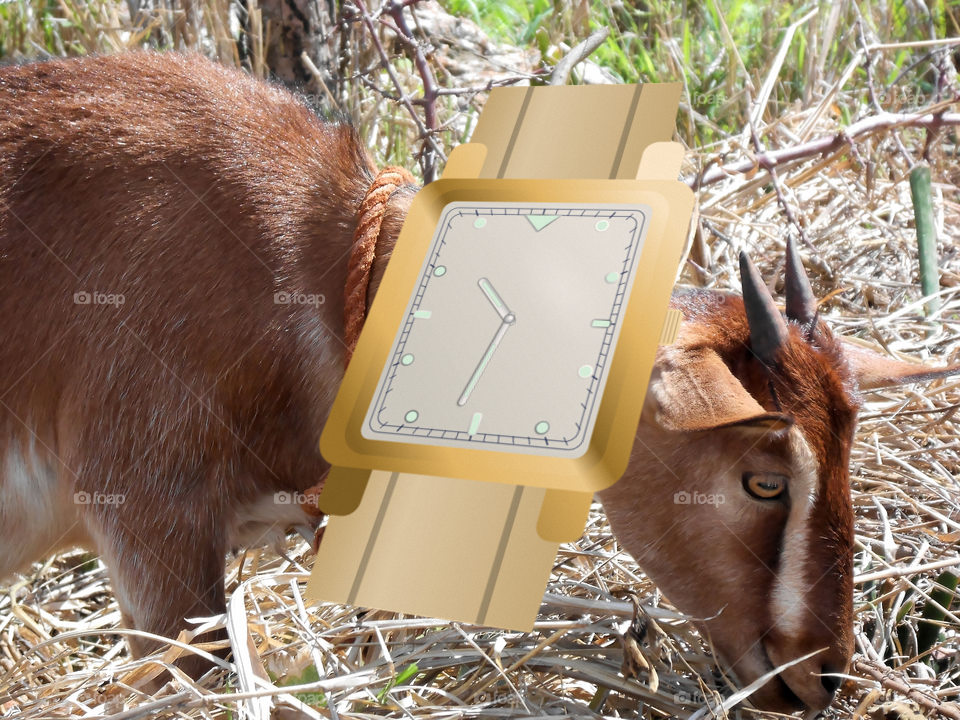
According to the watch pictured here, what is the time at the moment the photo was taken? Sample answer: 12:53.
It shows 10:32
